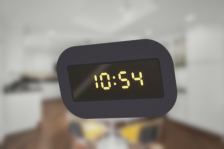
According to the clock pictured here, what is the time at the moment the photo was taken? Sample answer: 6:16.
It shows 10:54
